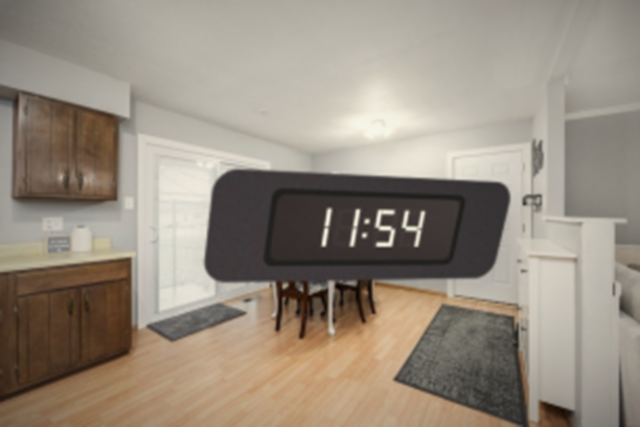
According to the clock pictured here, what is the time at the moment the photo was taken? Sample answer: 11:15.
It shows 11:54
